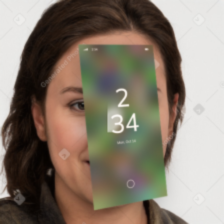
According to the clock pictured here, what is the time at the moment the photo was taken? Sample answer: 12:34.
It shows 2:34
